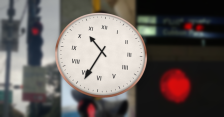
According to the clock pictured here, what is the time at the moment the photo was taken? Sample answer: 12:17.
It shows 10:34
